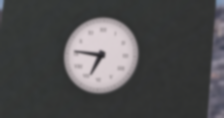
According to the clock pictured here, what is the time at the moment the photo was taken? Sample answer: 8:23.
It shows 6:46
